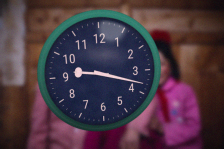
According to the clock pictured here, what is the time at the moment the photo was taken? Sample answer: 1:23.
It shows 9:18
